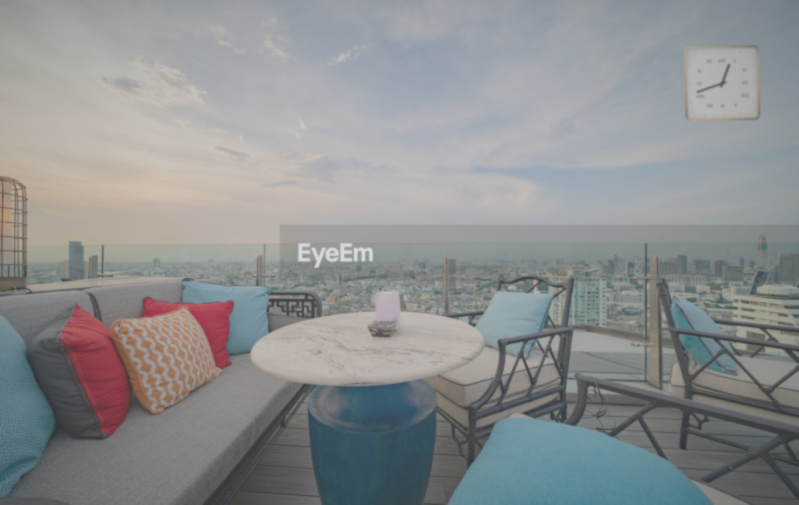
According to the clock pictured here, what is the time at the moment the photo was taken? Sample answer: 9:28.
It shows 12:42
